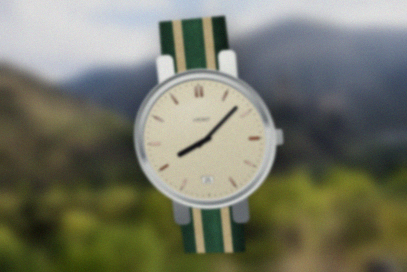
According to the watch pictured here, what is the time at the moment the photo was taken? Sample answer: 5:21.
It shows 8:08
